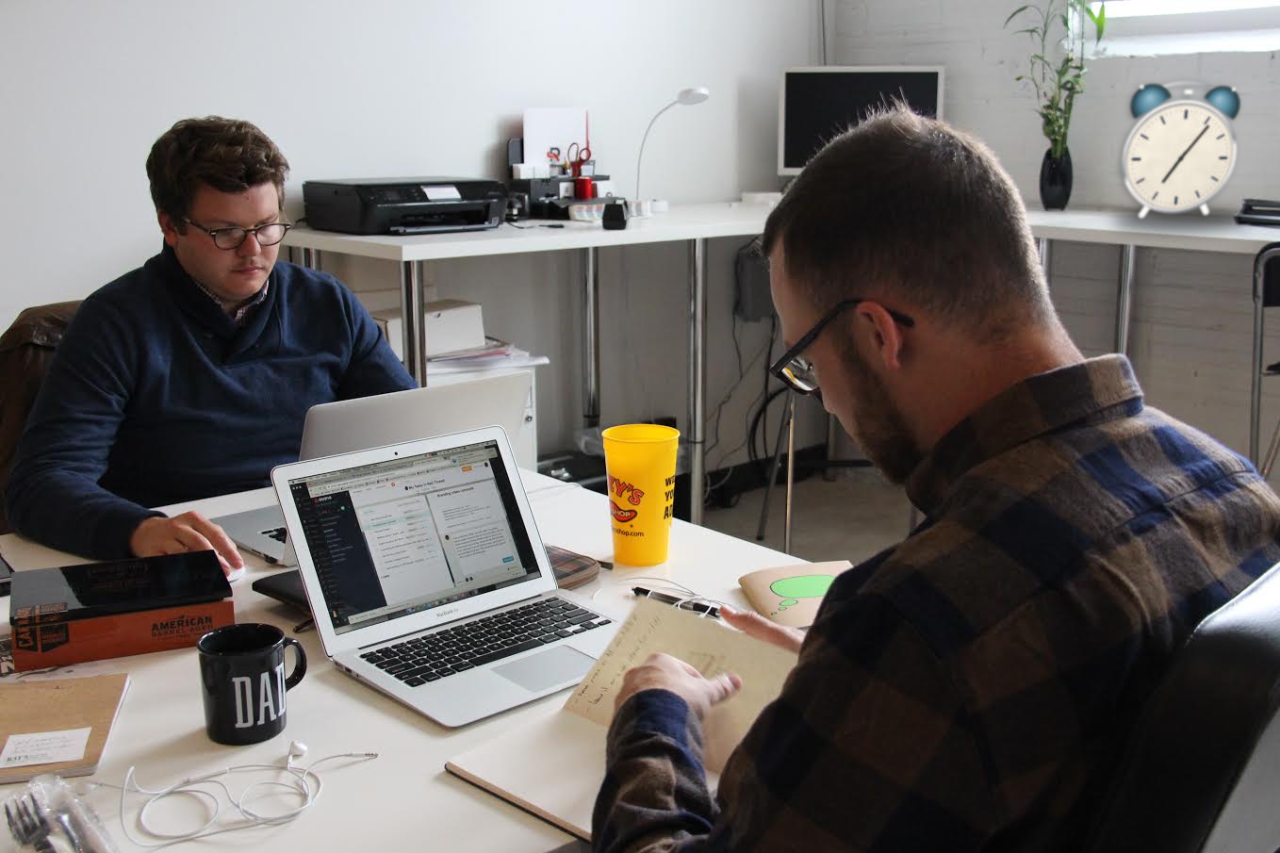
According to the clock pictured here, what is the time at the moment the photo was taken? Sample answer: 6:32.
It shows 7:06
